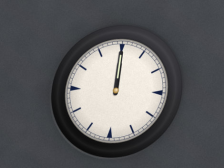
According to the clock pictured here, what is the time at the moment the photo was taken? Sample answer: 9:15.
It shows 12:00
